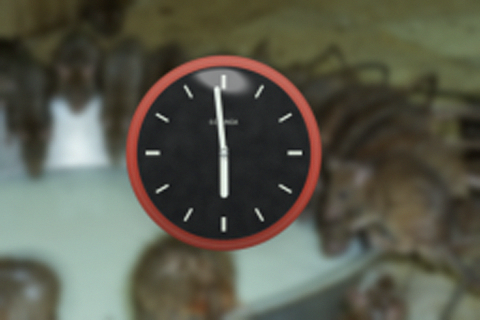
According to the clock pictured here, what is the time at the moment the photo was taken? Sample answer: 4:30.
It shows 5:59
